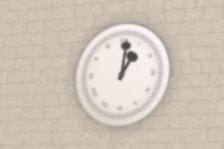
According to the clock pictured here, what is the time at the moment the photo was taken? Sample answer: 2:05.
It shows 1:01
